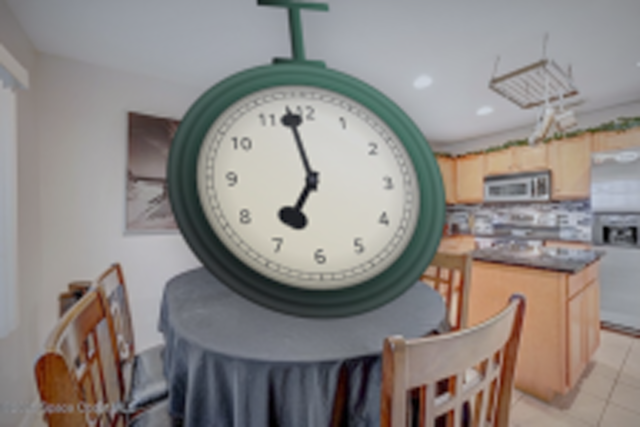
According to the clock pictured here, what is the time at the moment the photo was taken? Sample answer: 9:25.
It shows 6:58
